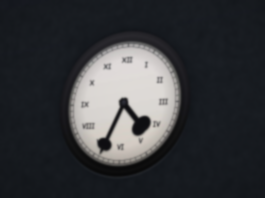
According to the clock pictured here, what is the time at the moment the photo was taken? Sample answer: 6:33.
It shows 4:34
